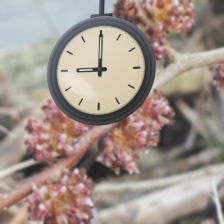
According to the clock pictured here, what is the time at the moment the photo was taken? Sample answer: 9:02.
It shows 9:00
